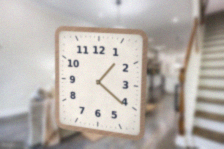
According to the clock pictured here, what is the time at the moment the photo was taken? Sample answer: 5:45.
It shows 1:21
